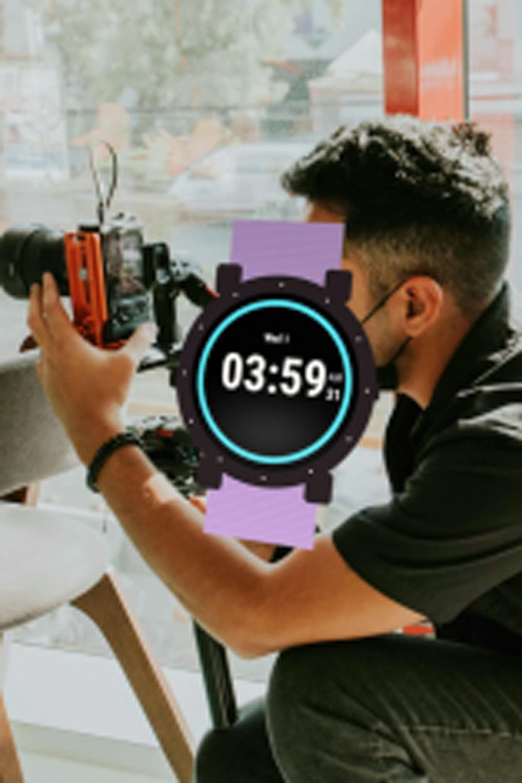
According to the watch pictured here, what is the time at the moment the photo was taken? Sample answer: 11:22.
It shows 3:59
